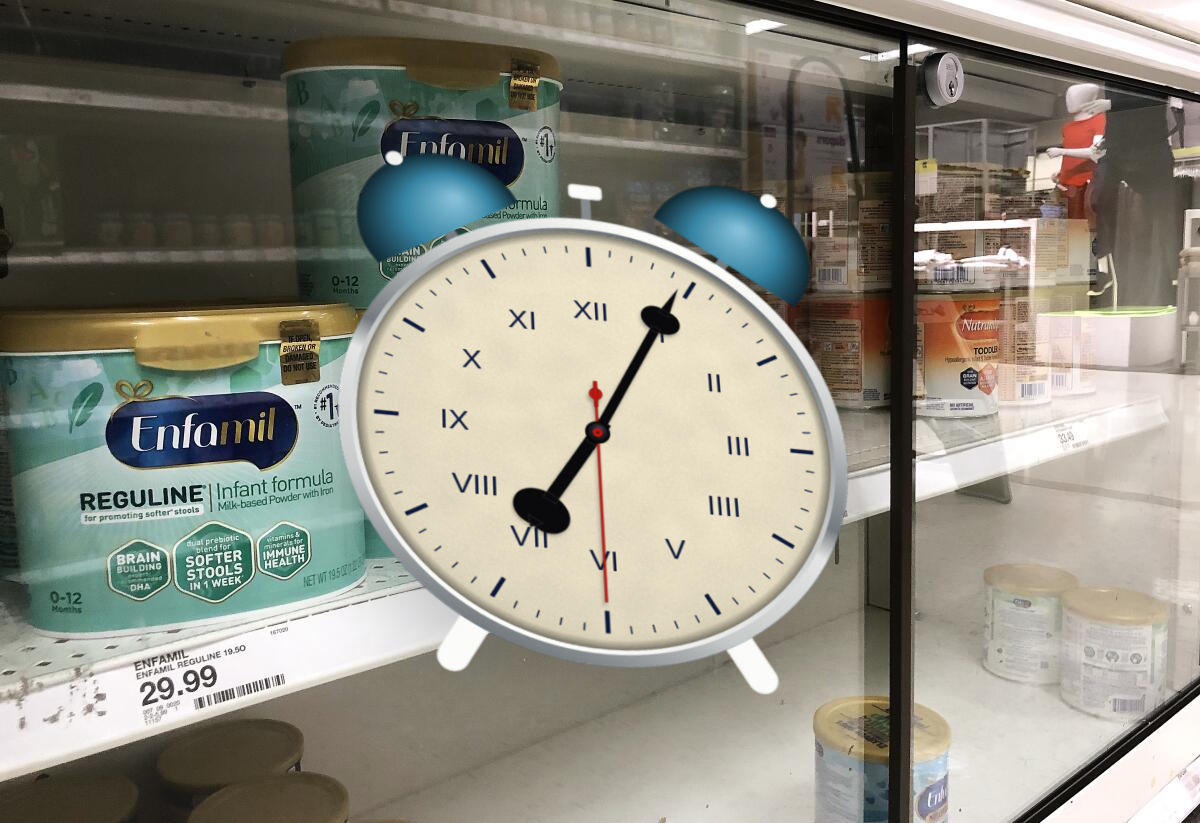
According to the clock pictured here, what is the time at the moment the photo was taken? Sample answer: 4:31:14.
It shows 7:04:30
